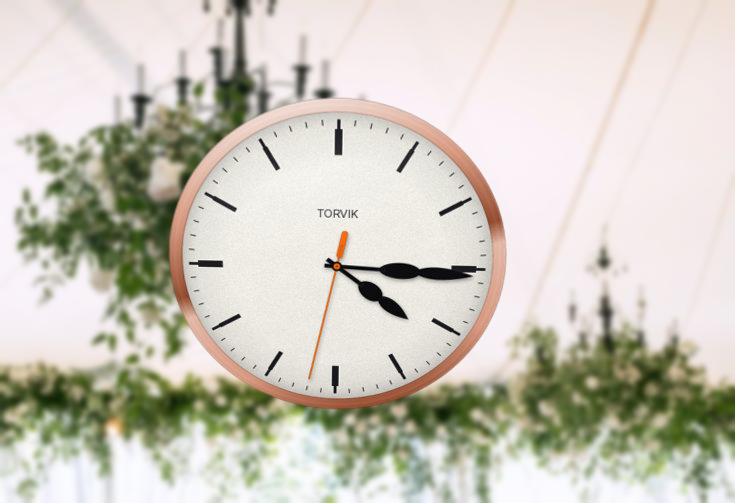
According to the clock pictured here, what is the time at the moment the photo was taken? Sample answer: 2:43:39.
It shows 4:15:32
